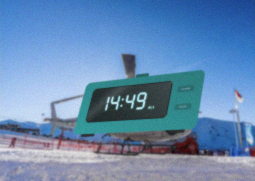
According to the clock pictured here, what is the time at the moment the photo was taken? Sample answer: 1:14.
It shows 14:49
